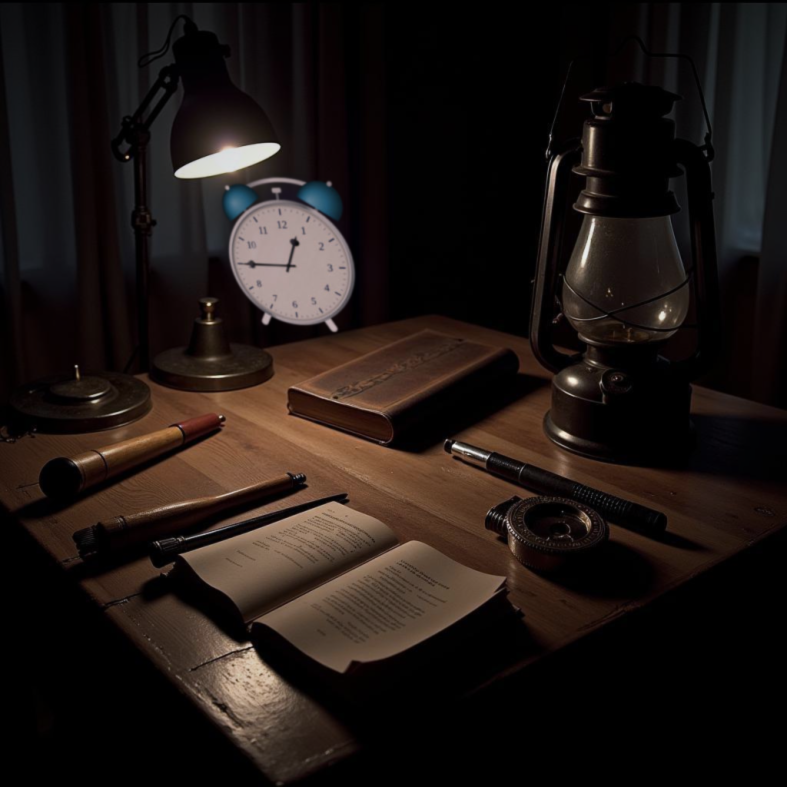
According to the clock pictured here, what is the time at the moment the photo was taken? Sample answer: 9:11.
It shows 12:45
